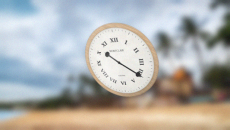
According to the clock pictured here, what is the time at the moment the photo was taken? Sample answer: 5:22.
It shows 10:21
